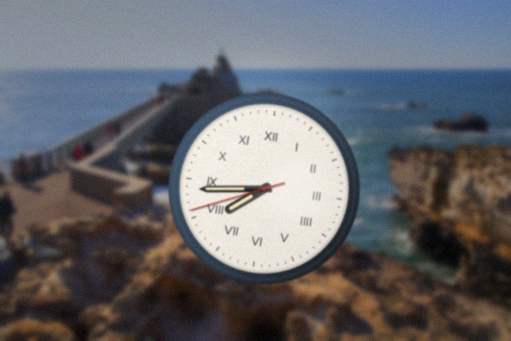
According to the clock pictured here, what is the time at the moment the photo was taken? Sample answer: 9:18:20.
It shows 7:43:41
